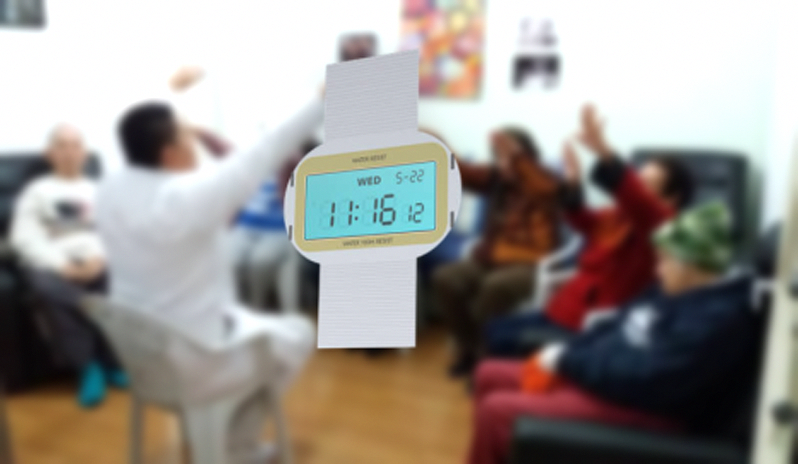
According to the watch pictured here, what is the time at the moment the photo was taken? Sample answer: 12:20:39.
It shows 11:16:12
